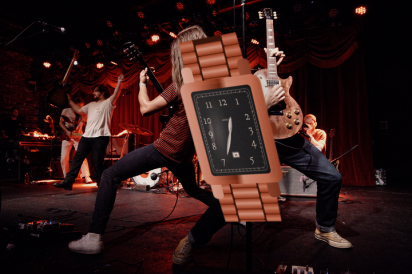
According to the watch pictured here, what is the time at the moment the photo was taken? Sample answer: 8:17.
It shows 12:34
